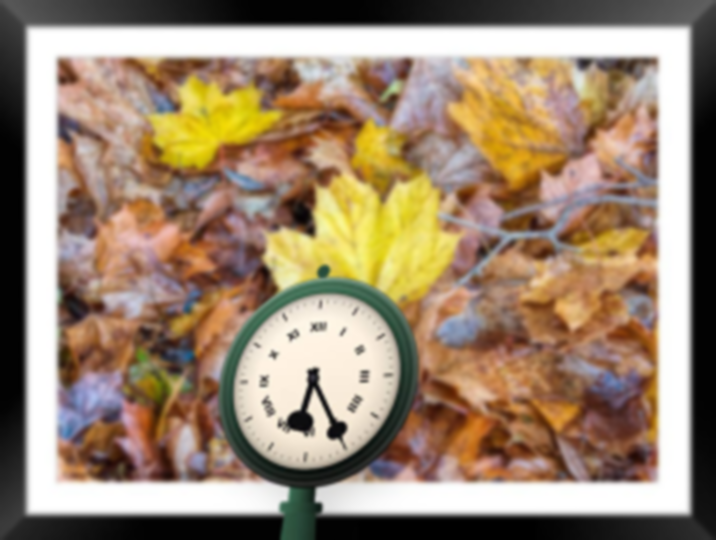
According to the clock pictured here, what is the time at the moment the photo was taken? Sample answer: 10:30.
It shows 6:25
